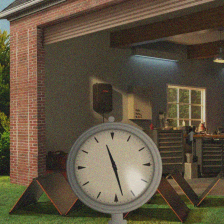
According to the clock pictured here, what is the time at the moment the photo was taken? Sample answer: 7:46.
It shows 11:28
